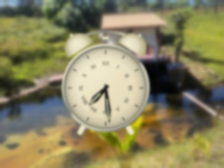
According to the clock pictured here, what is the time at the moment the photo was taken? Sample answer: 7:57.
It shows 7:29
